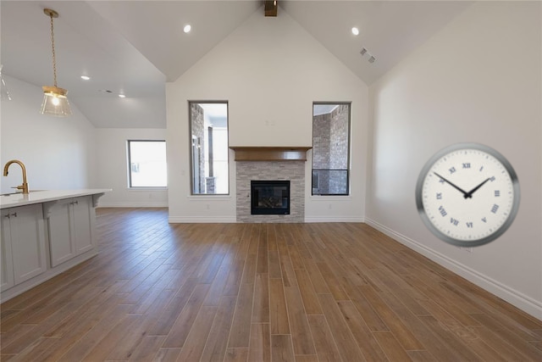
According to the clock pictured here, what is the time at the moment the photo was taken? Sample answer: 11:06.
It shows 1:51
